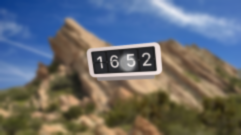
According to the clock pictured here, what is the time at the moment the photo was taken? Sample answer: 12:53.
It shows 16:52
